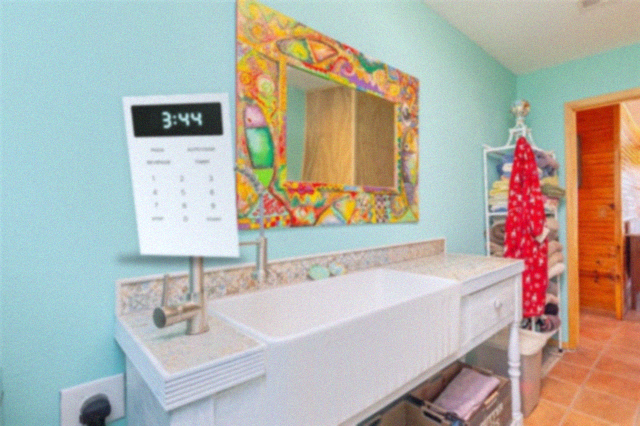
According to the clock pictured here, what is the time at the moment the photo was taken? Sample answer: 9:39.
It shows 3:44
